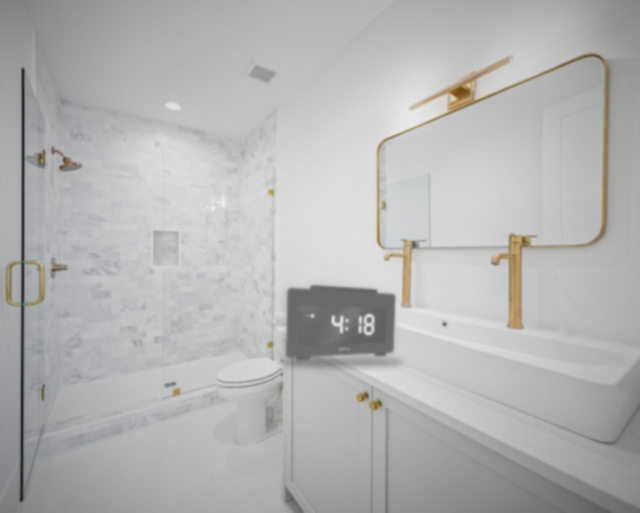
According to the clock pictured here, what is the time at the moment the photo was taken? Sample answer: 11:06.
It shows 4:18
